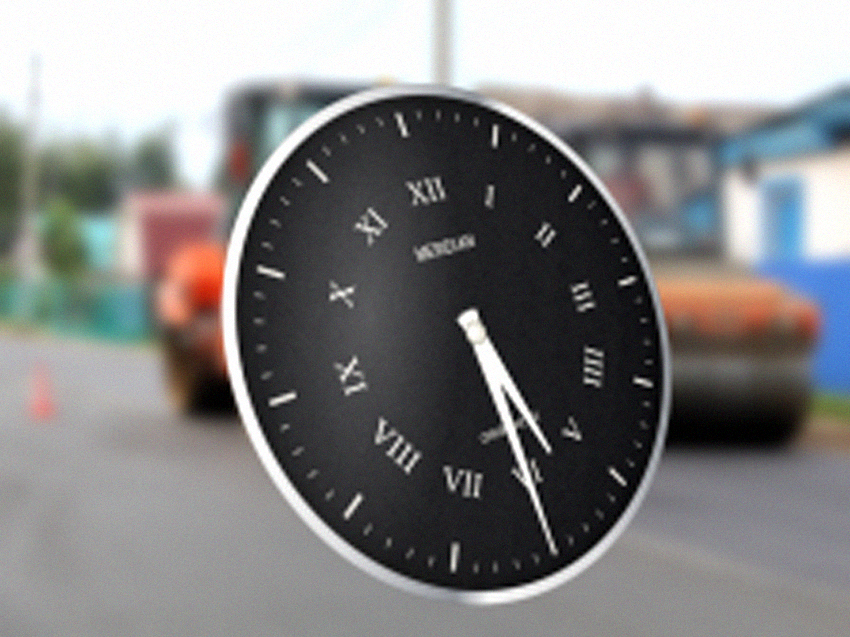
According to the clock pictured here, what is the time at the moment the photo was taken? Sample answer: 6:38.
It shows 5:30
